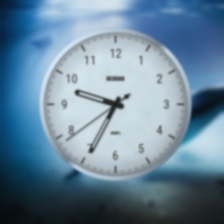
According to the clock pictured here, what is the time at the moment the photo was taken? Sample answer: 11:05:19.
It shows 9:34:39
